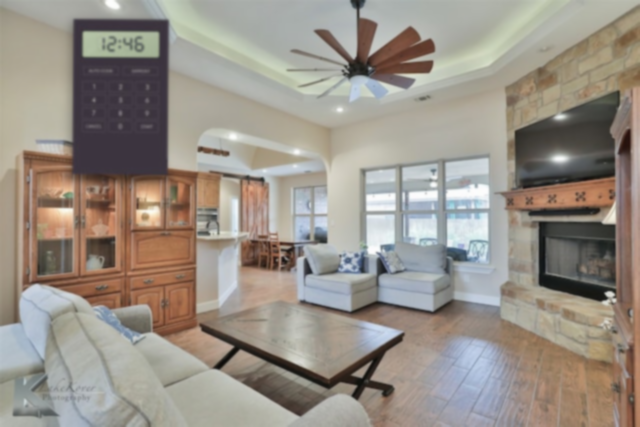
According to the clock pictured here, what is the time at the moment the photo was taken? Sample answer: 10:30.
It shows 12:46
